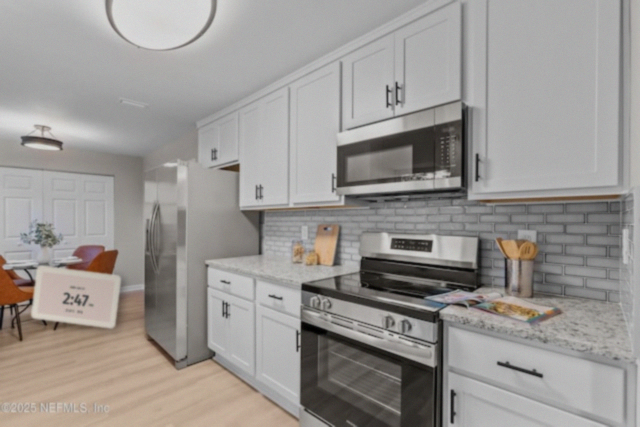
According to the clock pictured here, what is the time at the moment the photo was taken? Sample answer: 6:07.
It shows 2:47
